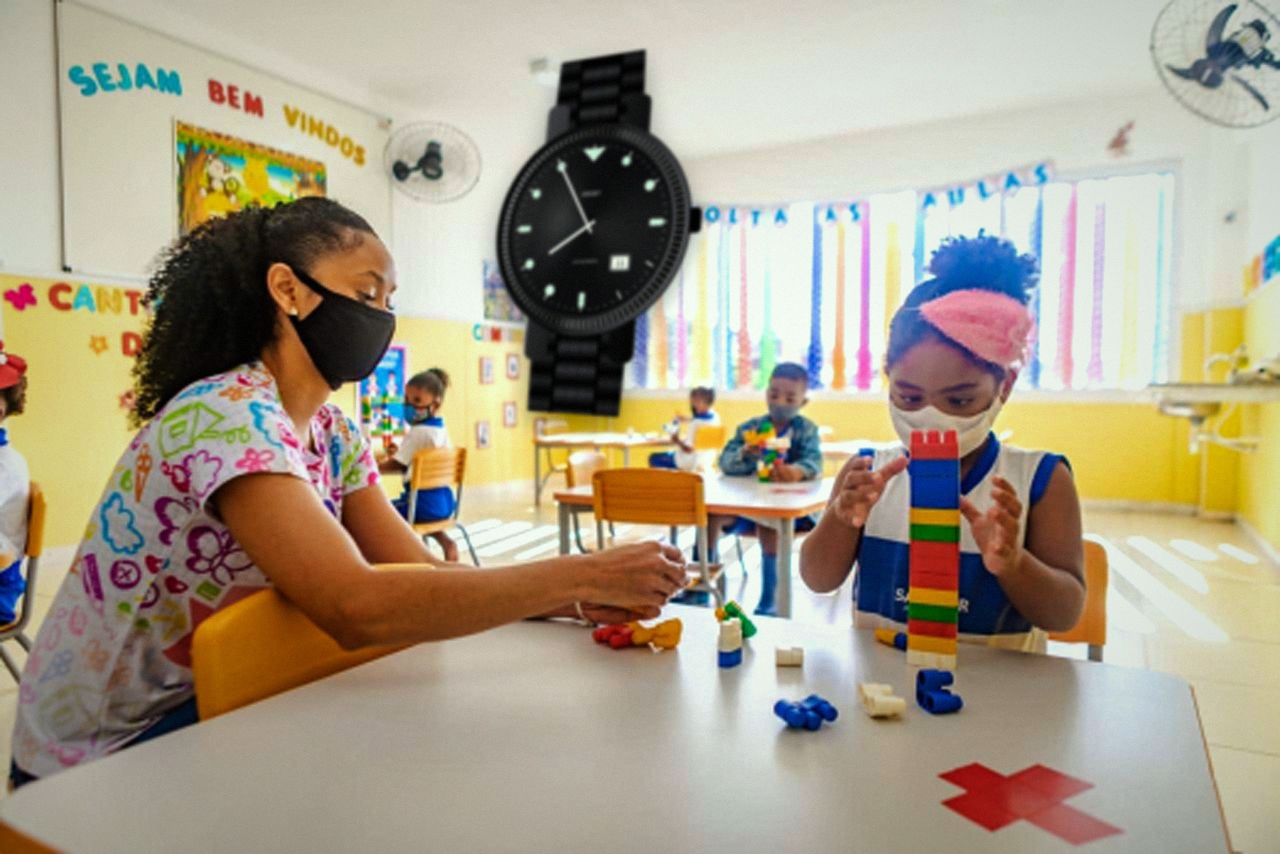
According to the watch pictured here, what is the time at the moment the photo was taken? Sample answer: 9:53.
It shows 7:55
